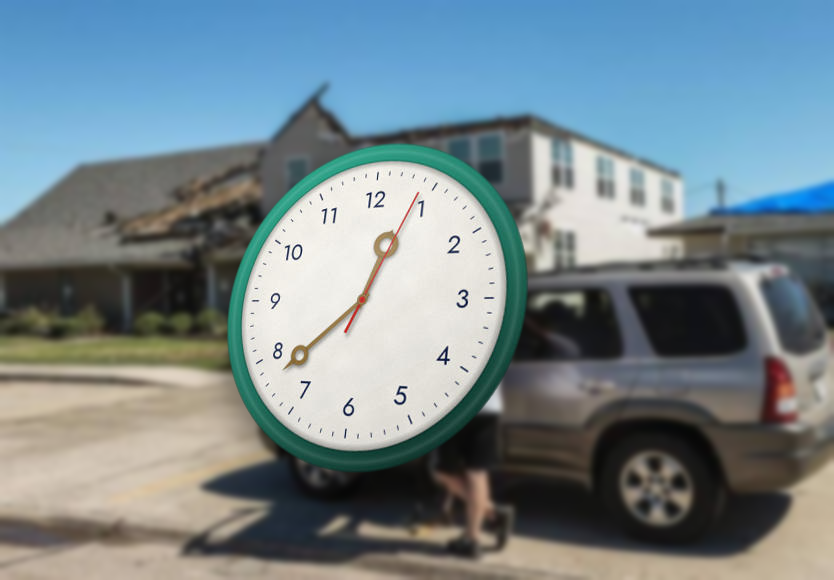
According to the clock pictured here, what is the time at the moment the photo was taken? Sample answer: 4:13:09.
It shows 12:38:04
